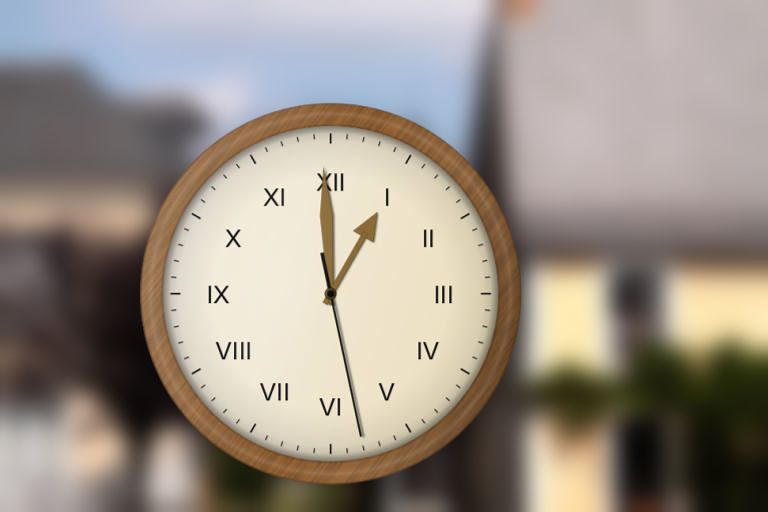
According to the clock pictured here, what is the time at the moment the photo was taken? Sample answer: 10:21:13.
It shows 12:59:28
